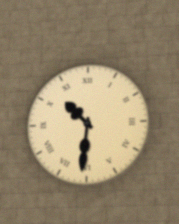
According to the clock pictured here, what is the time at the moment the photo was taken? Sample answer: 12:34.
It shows 10:31
